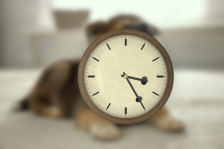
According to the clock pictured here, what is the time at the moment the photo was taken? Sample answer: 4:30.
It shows 3:25
